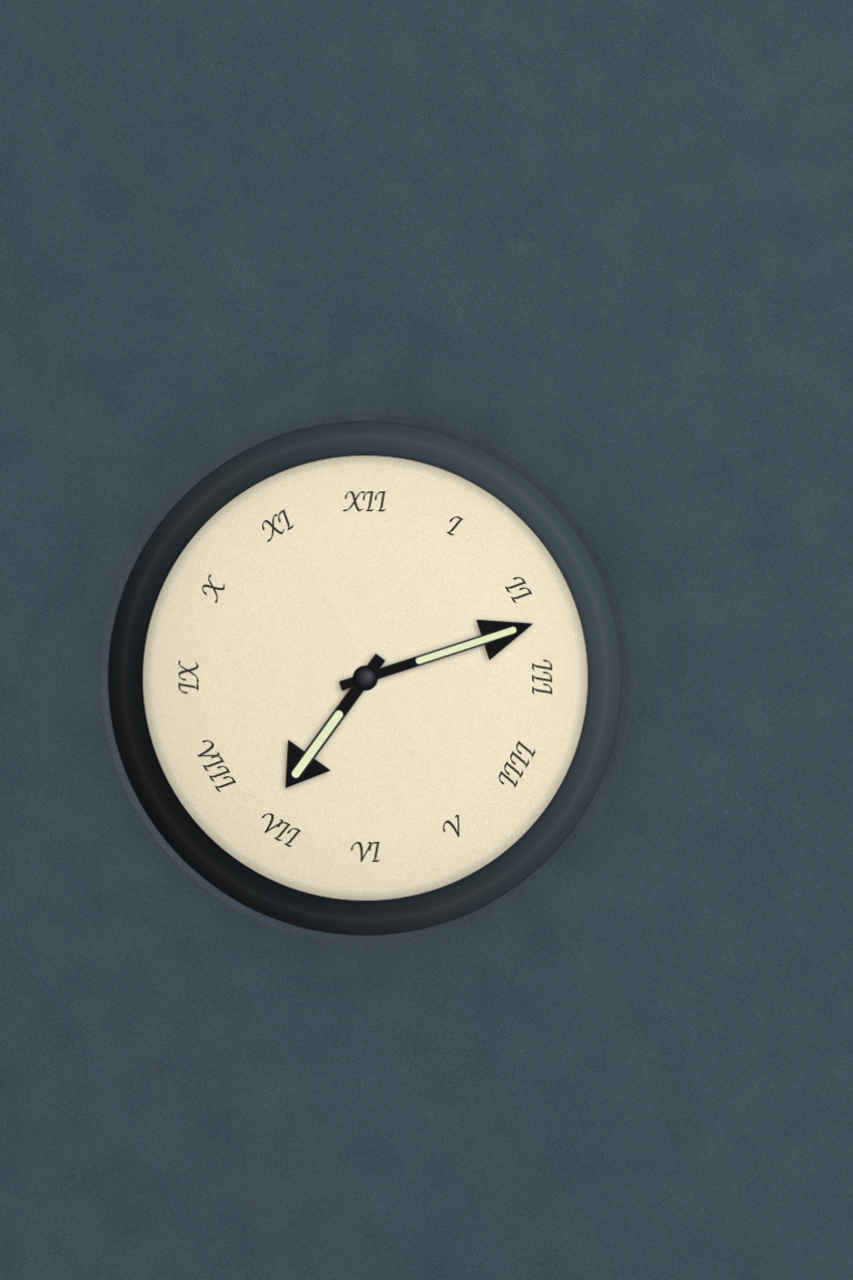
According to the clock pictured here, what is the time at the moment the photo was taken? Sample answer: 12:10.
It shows 7:12
